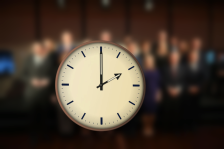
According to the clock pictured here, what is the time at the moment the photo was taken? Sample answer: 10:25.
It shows 2:00
